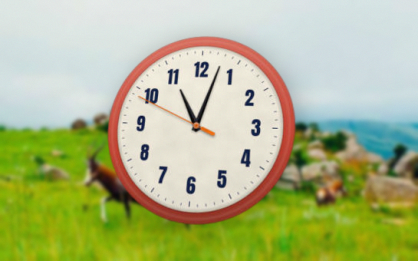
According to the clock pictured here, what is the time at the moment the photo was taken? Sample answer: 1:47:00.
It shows 11:02:49
